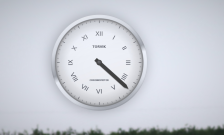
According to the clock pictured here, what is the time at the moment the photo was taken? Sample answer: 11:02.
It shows 4:22
